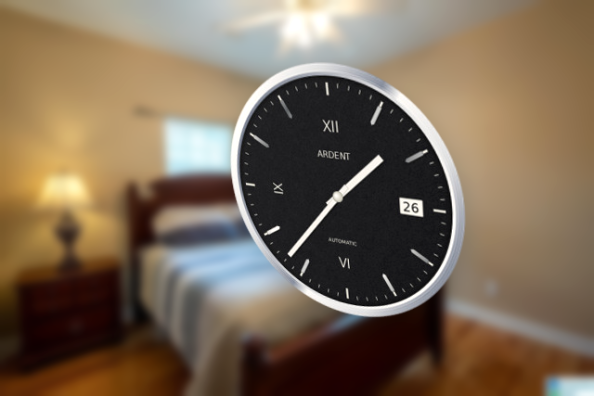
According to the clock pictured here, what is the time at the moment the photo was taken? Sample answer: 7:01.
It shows 1:37
